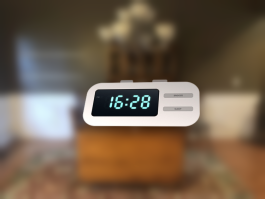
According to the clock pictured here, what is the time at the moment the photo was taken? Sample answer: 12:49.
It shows 16:28
